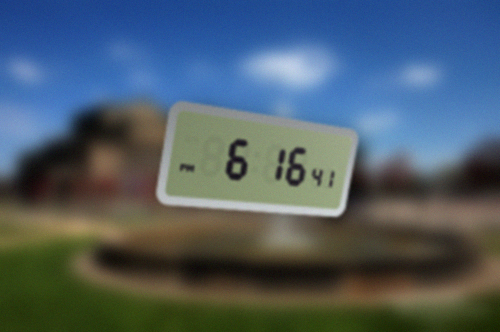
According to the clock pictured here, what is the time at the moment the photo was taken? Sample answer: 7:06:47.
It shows 6:16:41
